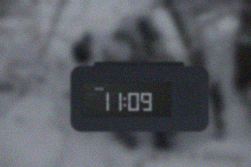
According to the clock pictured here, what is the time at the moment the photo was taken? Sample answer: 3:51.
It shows 11:09
